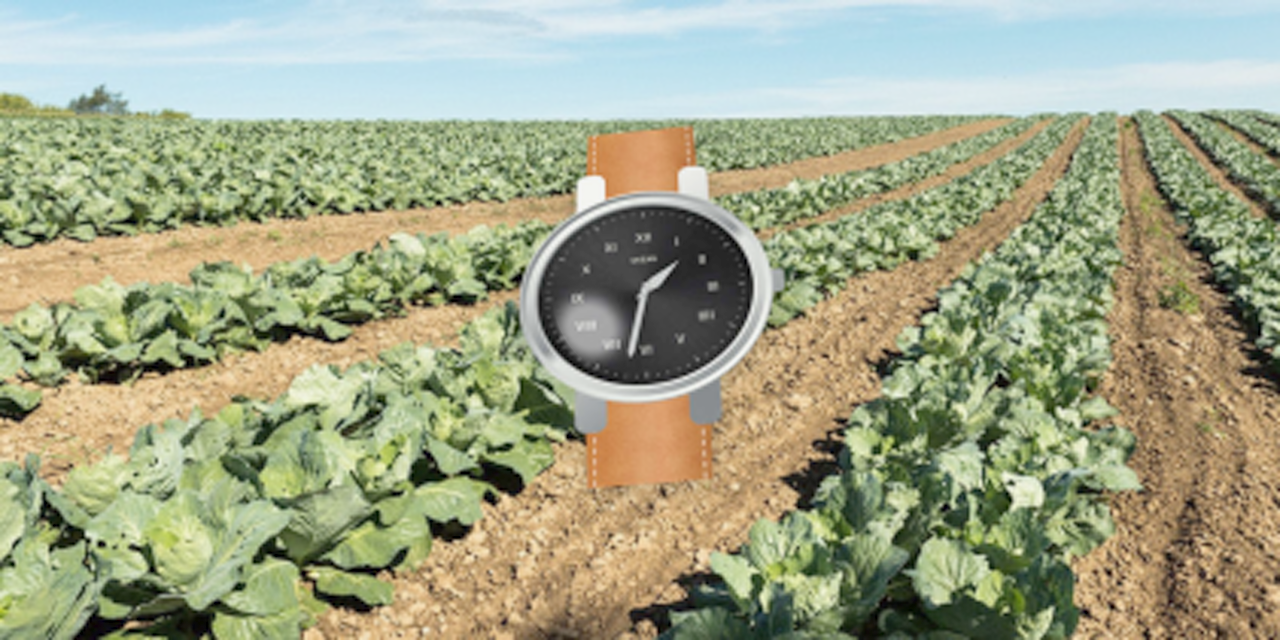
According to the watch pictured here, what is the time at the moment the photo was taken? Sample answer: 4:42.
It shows 1:32
